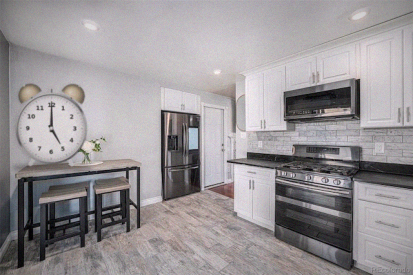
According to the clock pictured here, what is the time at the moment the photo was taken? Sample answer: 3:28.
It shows 5:00
